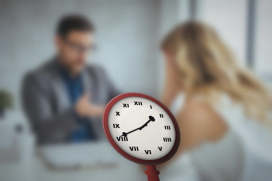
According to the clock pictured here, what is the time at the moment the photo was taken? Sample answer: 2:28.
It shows 1:41
